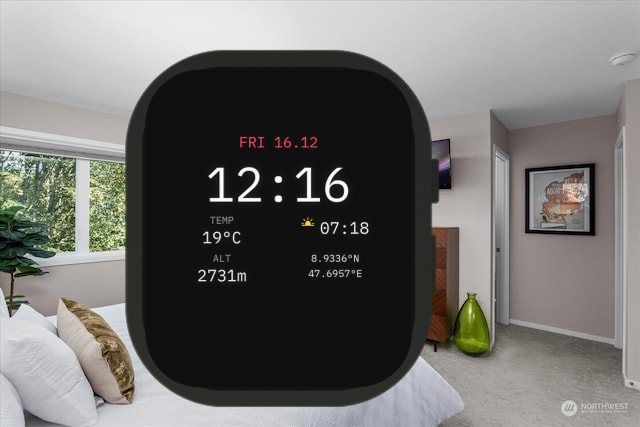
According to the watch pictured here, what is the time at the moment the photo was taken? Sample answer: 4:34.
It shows 12:16
